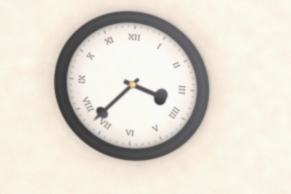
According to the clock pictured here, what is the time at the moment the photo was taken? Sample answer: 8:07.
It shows 3:37
